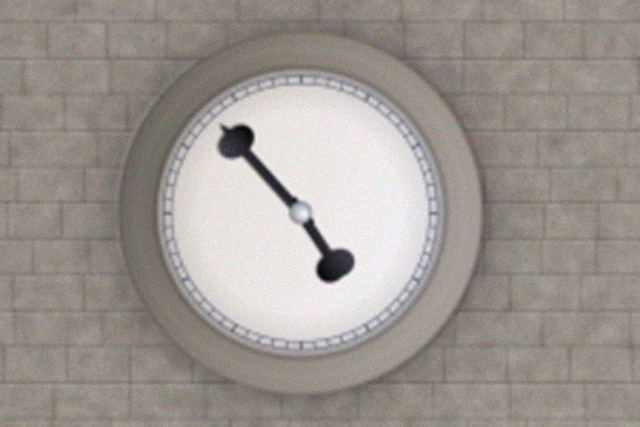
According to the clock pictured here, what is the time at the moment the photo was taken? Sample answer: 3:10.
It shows 4:53
